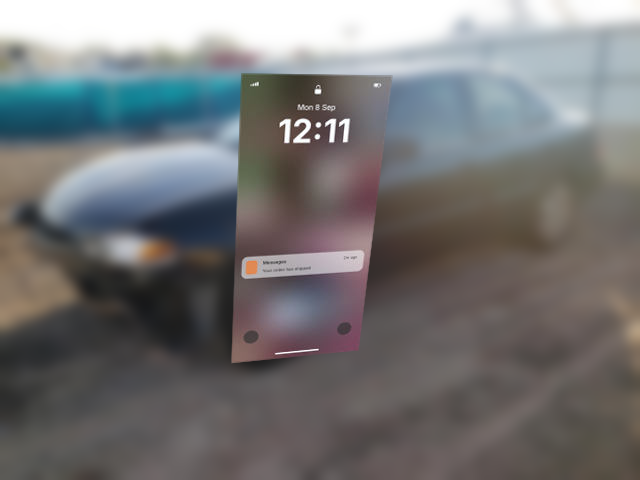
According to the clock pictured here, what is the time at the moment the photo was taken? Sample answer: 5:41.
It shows 12:11
